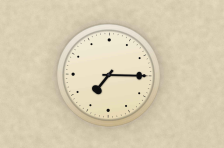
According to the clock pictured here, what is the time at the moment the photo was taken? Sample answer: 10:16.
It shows 7:15
